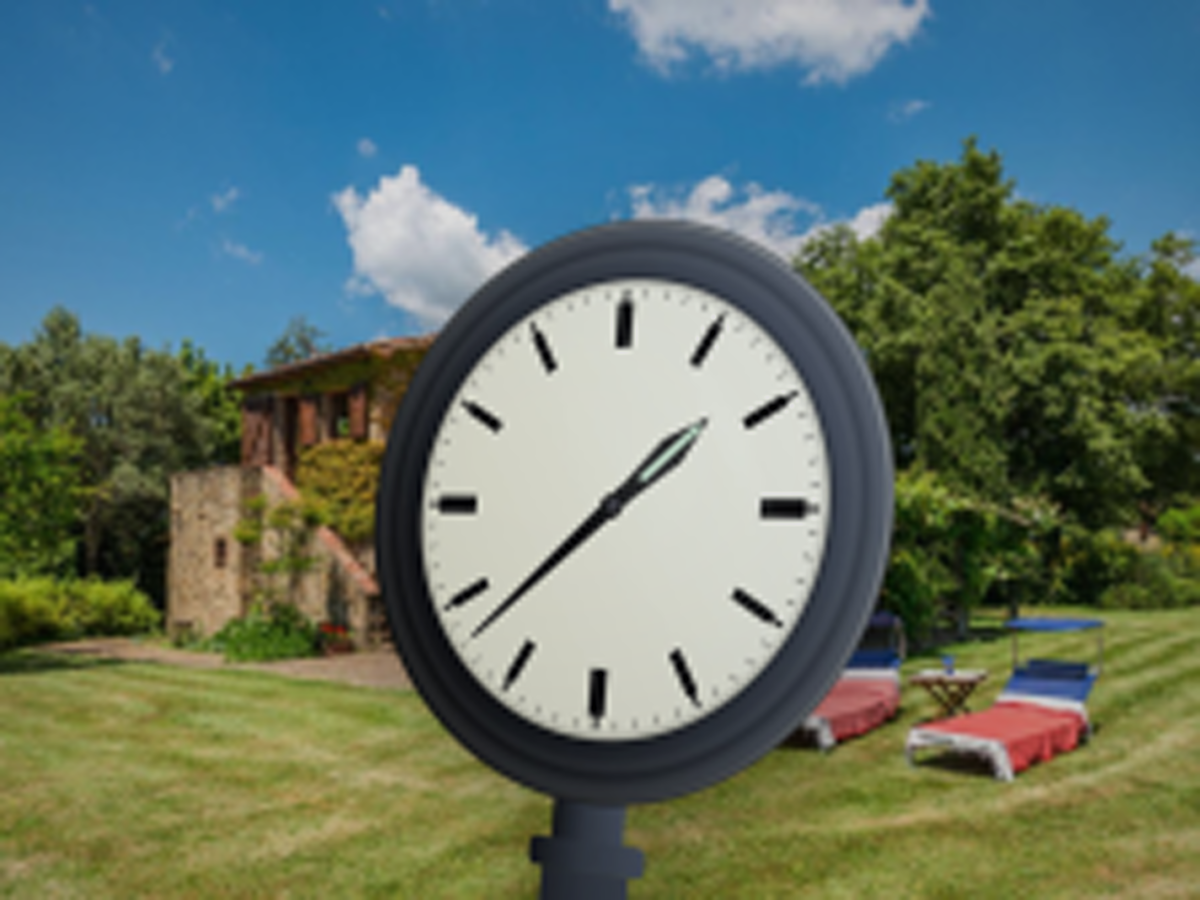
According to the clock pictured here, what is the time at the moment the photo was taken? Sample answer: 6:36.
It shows 1:38
